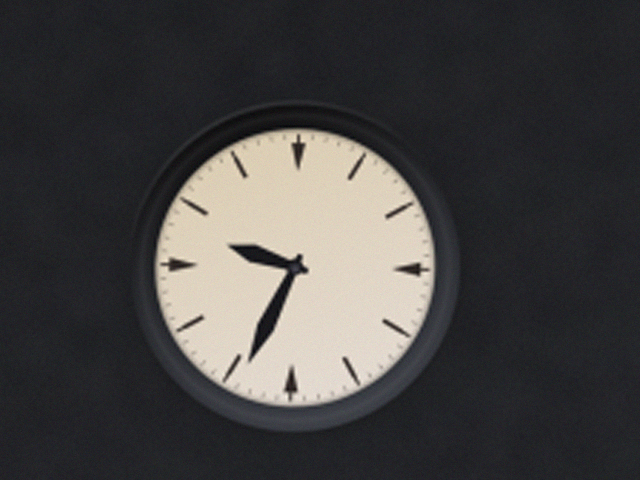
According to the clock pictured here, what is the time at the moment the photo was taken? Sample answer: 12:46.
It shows 9:34
